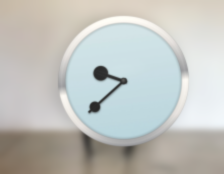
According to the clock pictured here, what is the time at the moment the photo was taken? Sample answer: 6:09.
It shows 9:38
